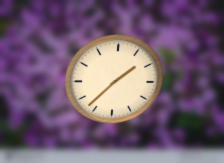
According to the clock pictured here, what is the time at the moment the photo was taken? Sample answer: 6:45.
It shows 1:37
